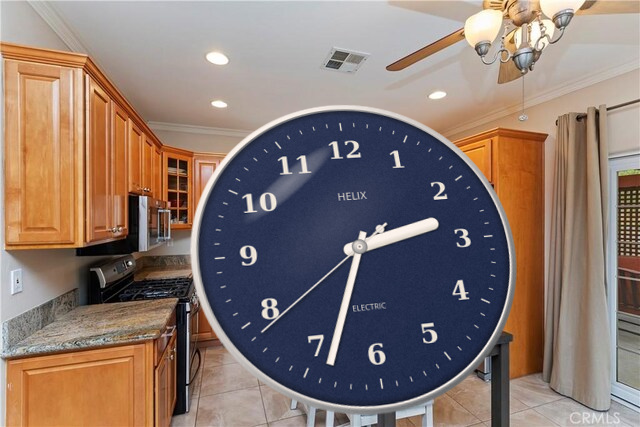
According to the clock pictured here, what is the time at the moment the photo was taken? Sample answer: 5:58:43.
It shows 2:33:39
